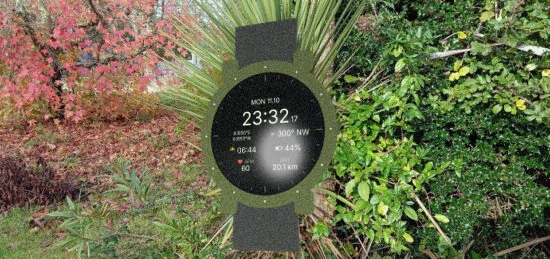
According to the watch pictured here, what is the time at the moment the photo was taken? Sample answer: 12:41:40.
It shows 23:32:17
